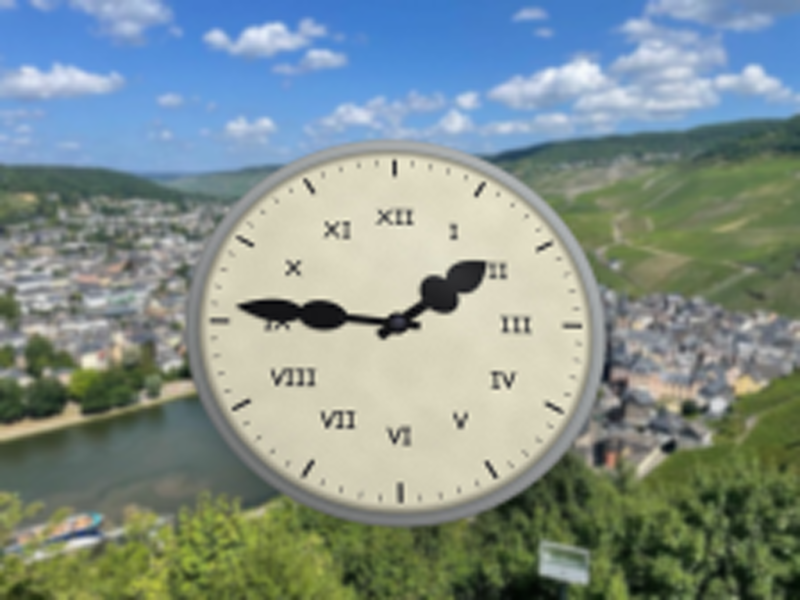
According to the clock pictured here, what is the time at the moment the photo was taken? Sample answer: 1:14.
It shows 1:46
